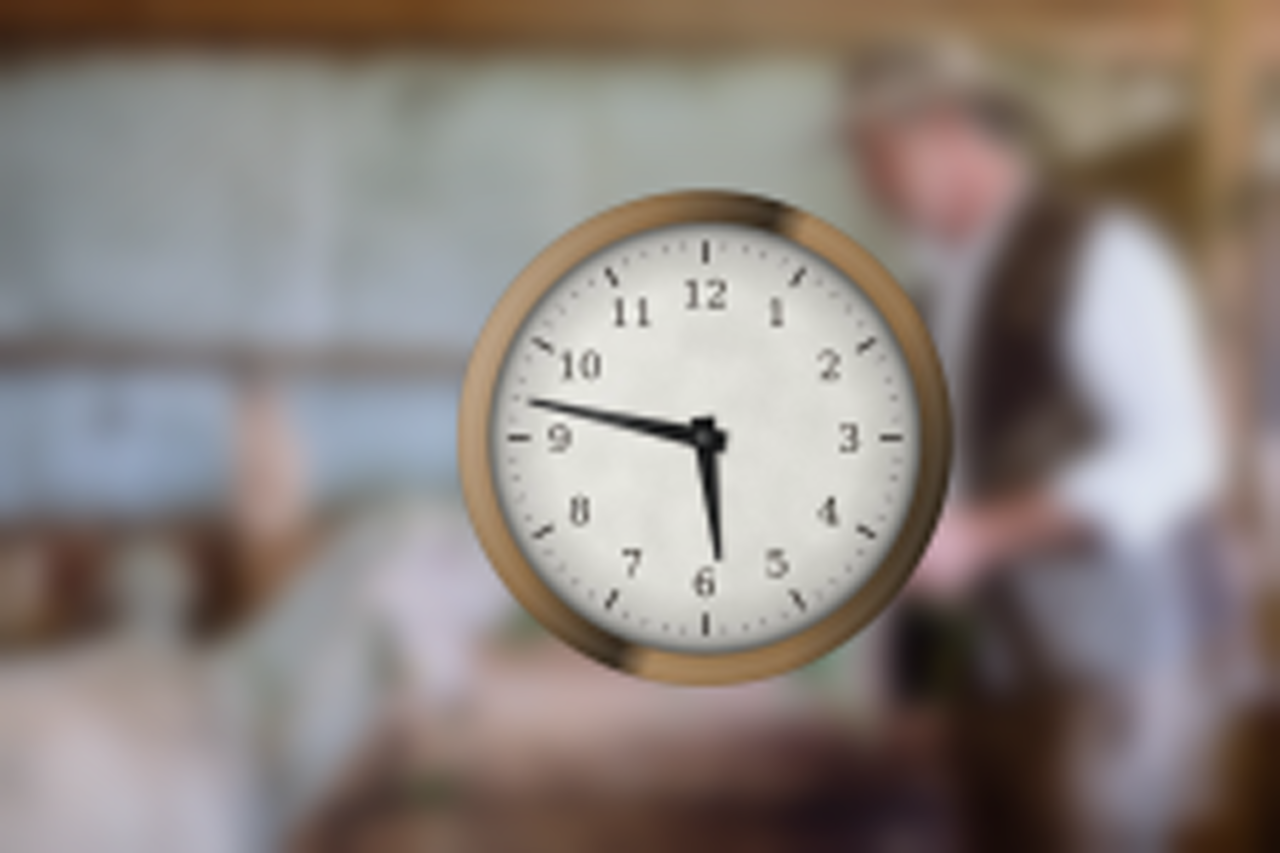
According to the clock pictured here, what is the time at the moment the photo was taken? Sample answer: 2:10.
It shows 5:47
